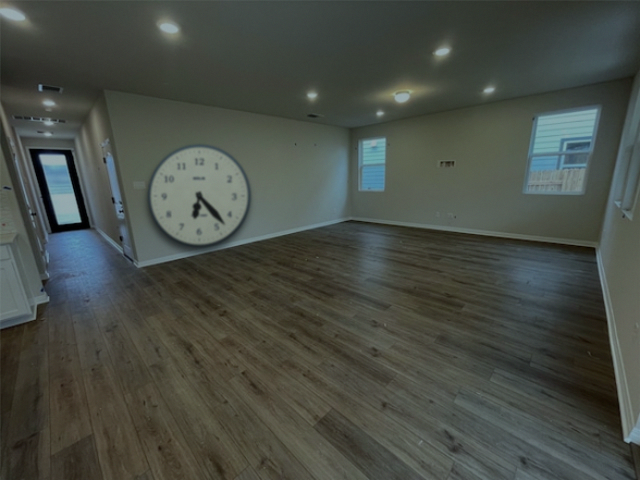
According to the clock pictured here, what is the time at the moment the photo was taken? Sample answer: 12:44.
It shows 6:23
